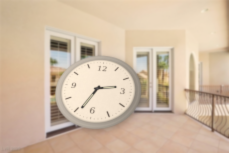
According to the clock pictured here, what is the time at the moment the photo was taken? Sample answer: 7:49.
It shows 2:34
